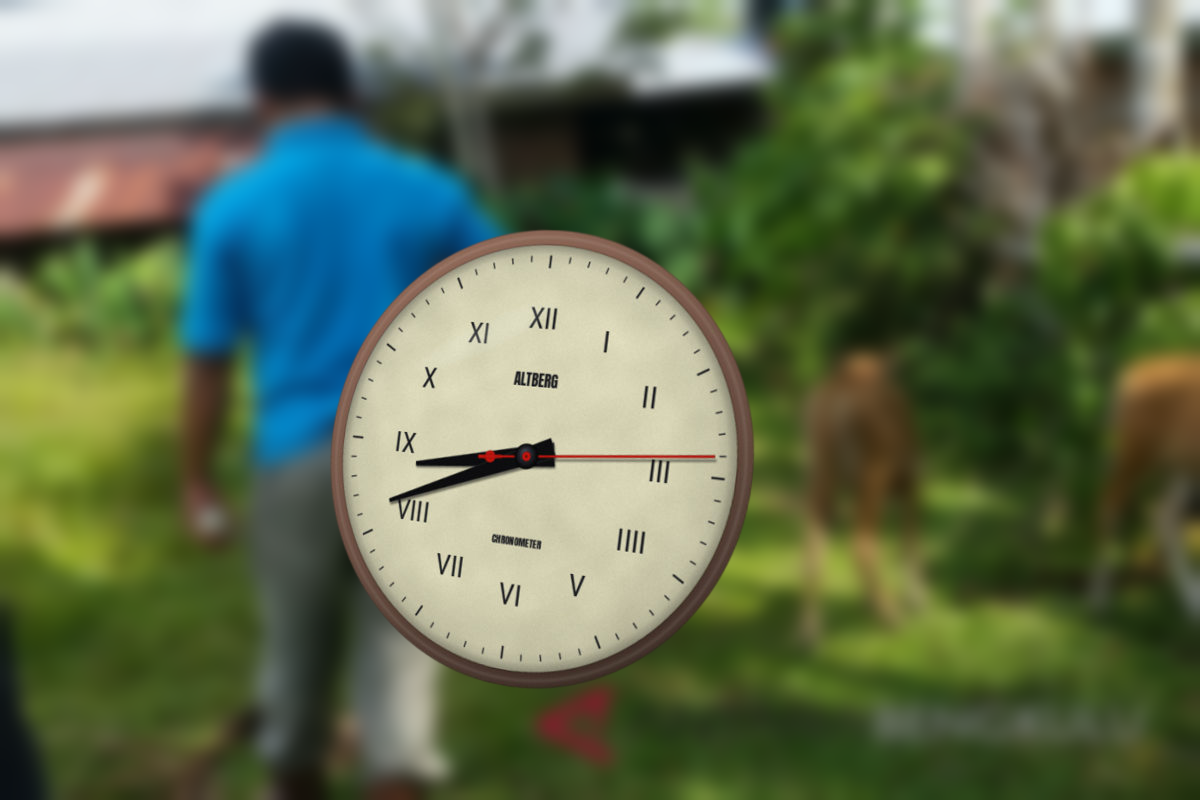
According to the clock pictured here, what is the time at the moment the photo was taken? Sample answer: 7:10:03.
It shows 8:41:14
